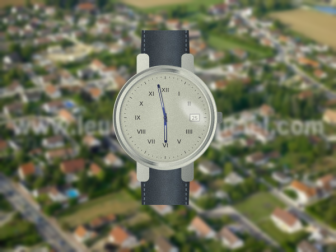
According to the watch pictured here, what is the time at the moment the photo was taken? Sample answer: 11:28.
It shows 5:58
